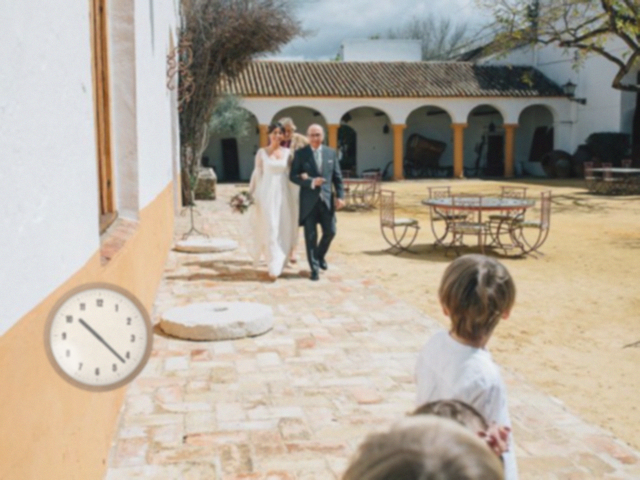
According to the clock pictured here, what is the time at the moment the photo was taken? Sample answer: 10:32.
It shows 10:22
